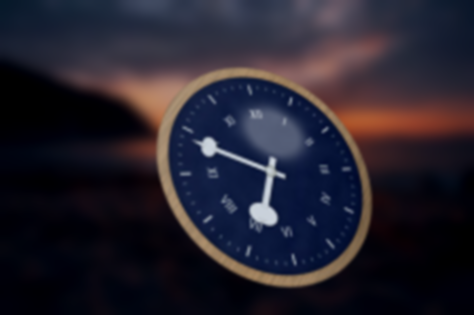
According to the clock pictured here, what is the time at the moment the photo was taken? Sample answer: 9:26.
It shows 6:49
